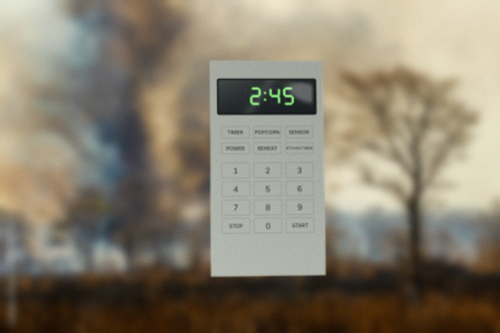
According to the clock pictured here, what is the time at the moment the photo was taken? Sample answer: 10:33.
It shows 2:45
